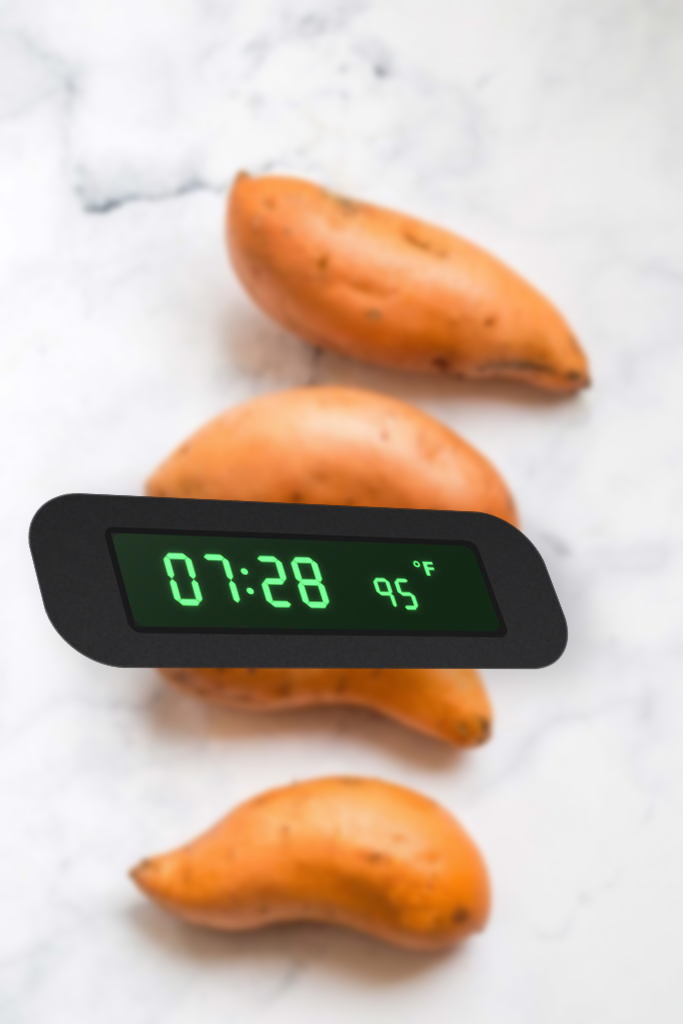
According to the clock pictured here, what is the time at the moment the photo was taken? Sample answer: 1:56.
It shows 7:28
